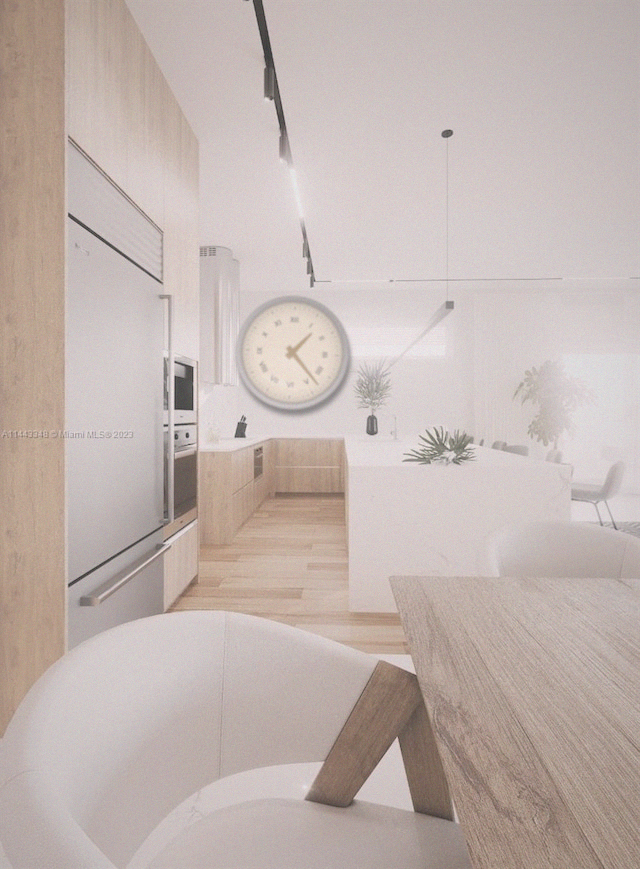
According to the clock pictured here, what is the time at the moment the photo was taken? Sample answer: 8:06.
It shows 1:23
